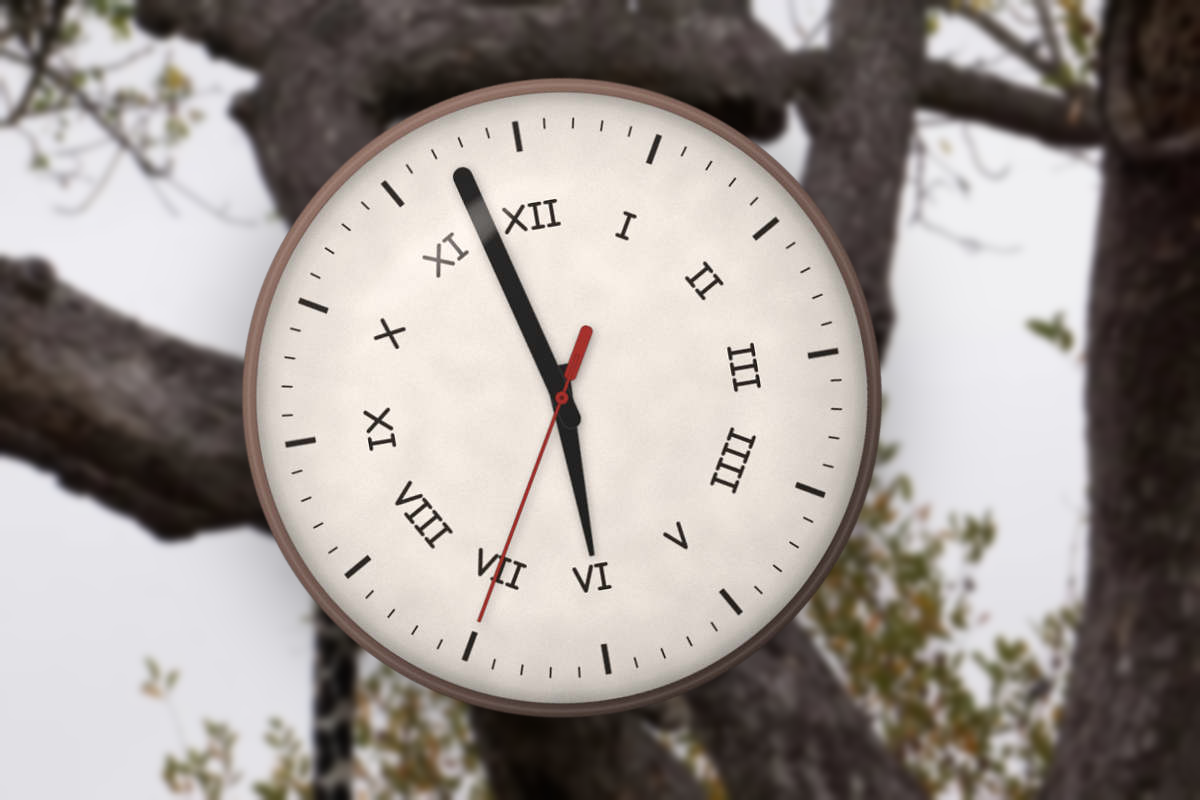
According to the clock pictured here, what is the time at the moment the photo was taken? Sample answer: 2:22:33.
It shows 5:57:35
